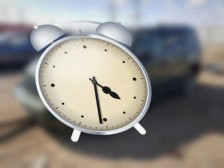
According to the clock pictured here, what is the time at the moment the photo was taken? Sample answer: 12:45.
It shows 4:31
